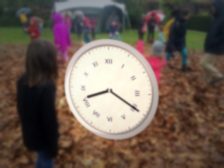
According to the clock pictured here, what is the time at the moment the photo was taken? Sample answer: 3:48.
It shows 8:20
